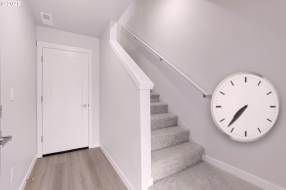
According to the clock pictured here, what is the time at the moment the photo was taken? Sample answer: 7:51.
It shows 7:37
